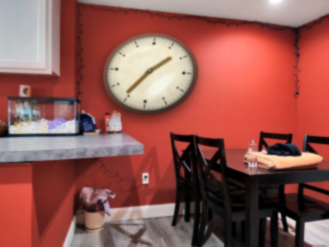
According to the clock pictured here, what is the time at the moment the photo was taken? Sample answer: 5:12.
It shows 1:36
